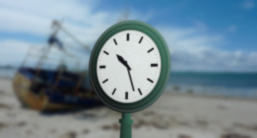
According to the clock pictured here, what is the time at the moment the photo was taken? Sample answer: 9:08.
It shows 10:27
